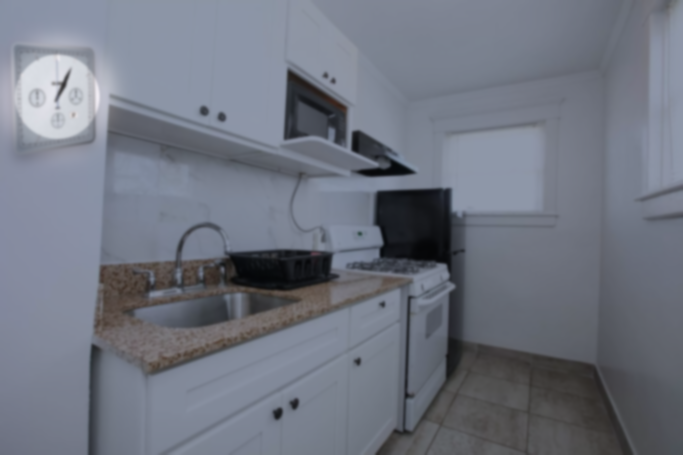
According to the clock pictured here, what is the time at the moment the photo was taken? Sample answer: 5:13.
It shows 1:05
